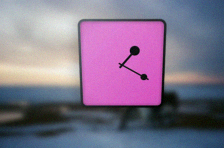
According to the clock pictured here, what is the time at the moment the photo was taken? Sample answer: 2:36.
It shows 1:20
